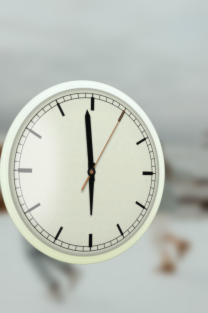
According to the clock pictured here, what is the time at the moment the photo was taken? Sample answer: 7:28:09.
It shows 5:59:05
